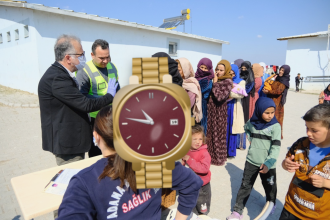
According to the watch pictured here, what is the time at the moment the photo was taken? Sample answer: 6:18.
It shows 10:47
